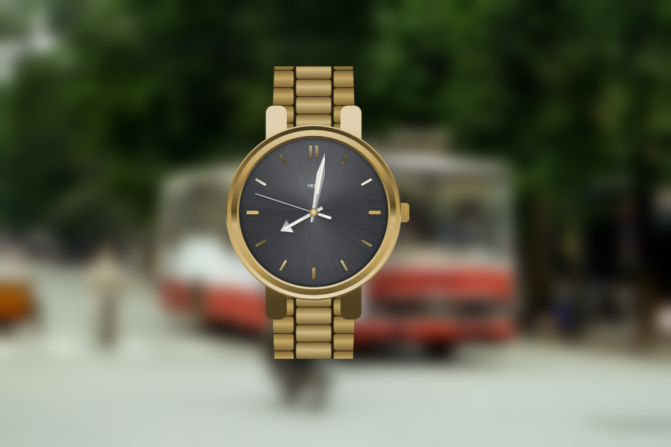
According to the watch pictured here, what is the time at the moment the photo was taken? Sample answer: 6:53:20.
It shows 8:01:48
